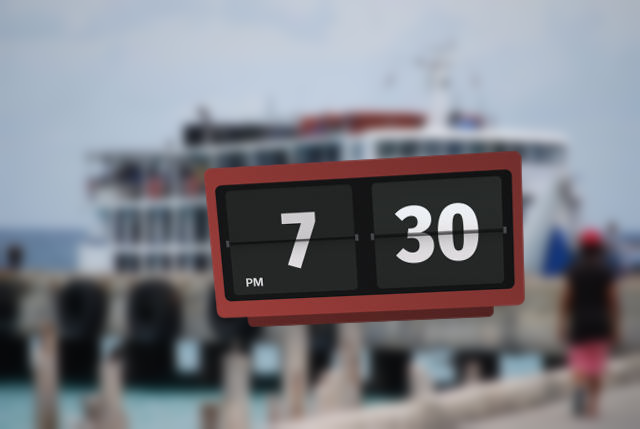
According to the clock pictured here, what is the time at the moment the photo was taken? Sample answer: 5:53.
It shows 7:30
